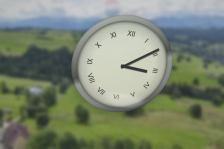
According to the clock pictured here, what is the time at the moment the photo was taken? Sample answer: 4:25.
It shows 3:09
